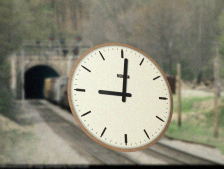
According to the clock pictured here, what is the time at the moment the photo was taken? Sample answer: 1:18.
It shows 9:01
